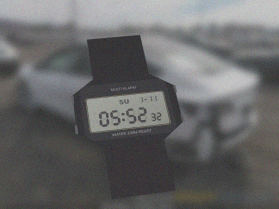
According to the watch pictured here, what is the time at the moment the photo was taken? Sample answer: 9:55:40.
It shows 5:52:32
